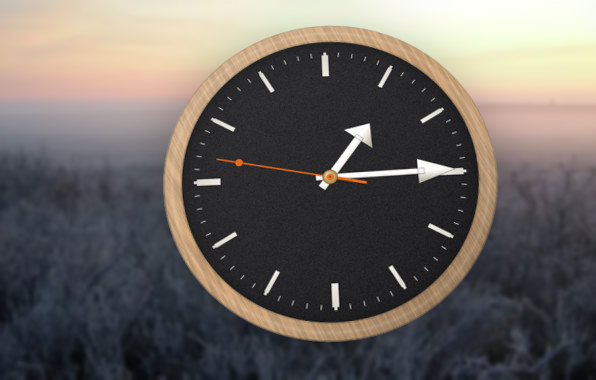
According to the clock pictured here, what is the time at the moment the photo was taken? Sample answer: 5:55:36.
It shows 1:14:47
